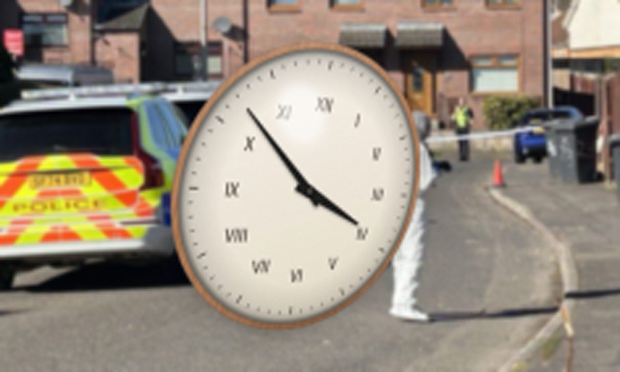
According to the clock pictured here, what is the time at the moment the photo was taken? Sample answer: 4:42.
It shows 3:52
